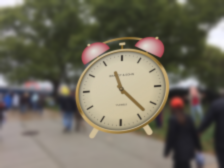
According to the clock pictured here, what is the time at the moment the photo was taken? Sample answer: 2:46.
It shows 11:23
